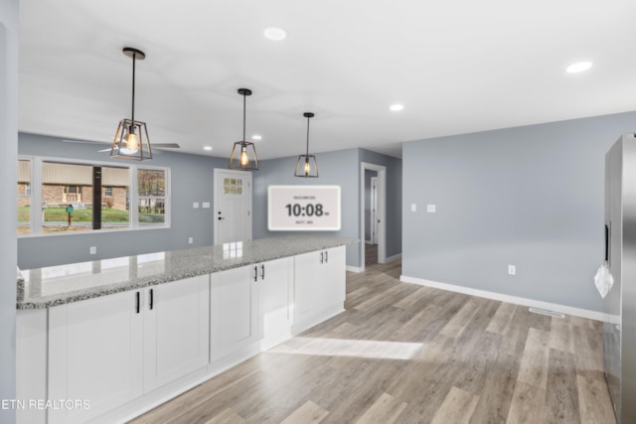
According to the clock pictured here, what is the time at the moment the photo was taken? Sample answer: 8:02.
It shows 10:08
